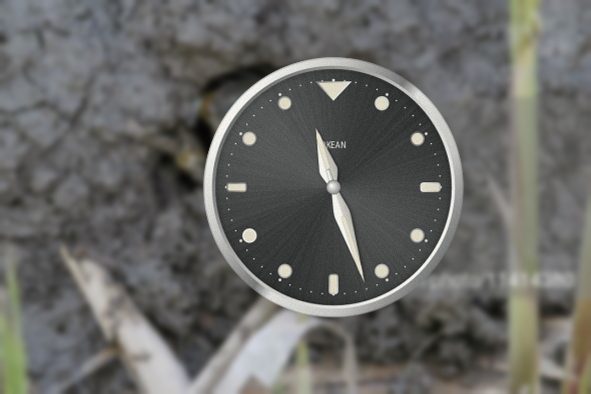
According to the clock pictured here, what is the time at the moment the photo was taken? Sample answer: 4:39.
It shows 11:27
